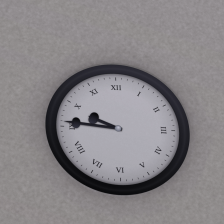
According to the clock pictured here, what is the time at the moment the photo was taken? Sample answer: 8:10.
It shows 9:46
